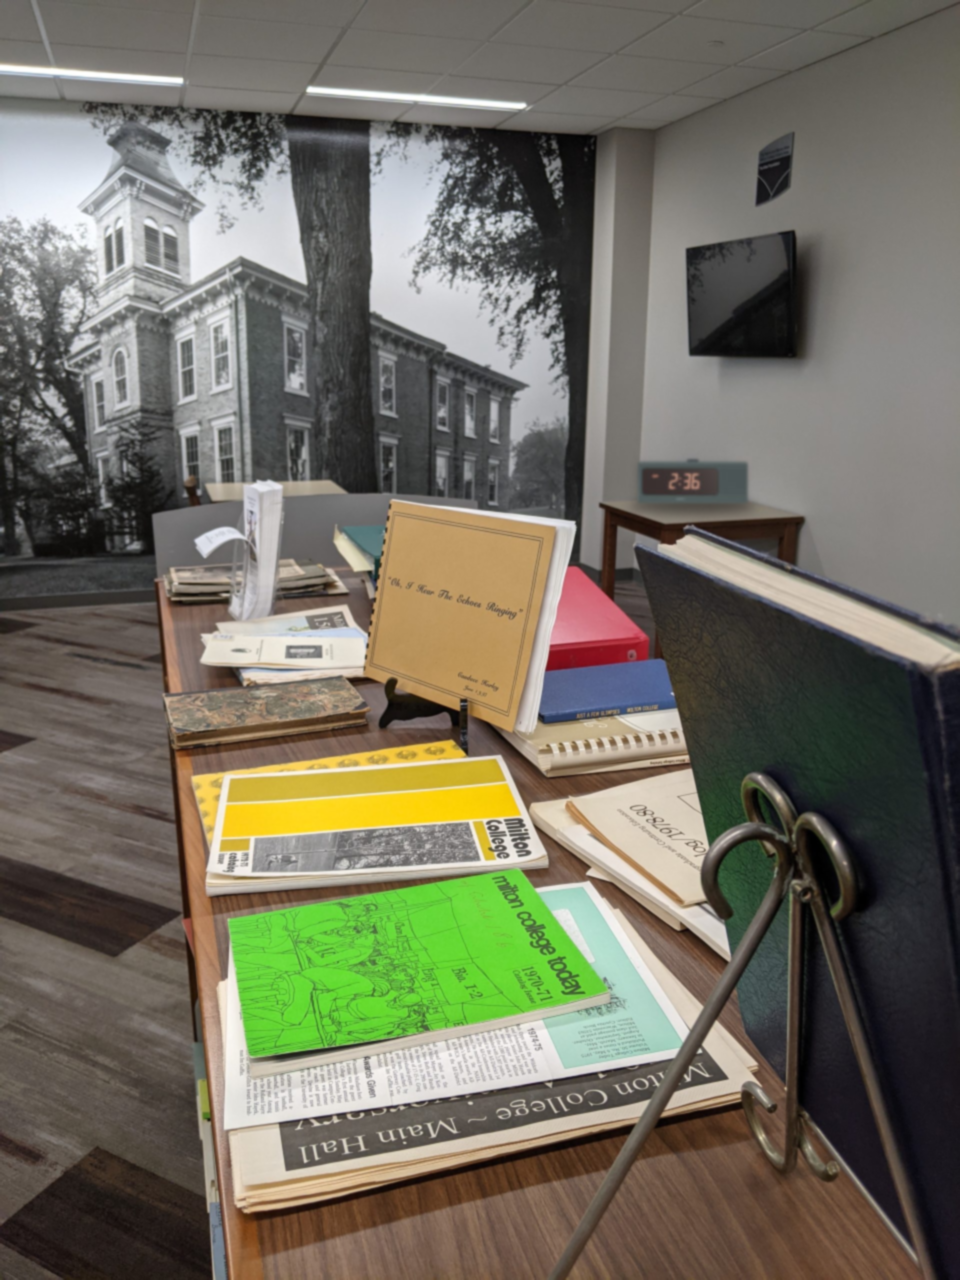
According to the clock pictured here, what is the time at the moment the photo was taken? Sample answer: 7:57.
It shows 2:36
